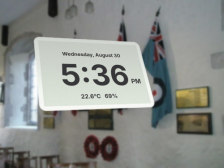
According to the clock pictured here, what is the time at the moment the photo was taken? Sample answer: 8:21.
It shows 5:36
